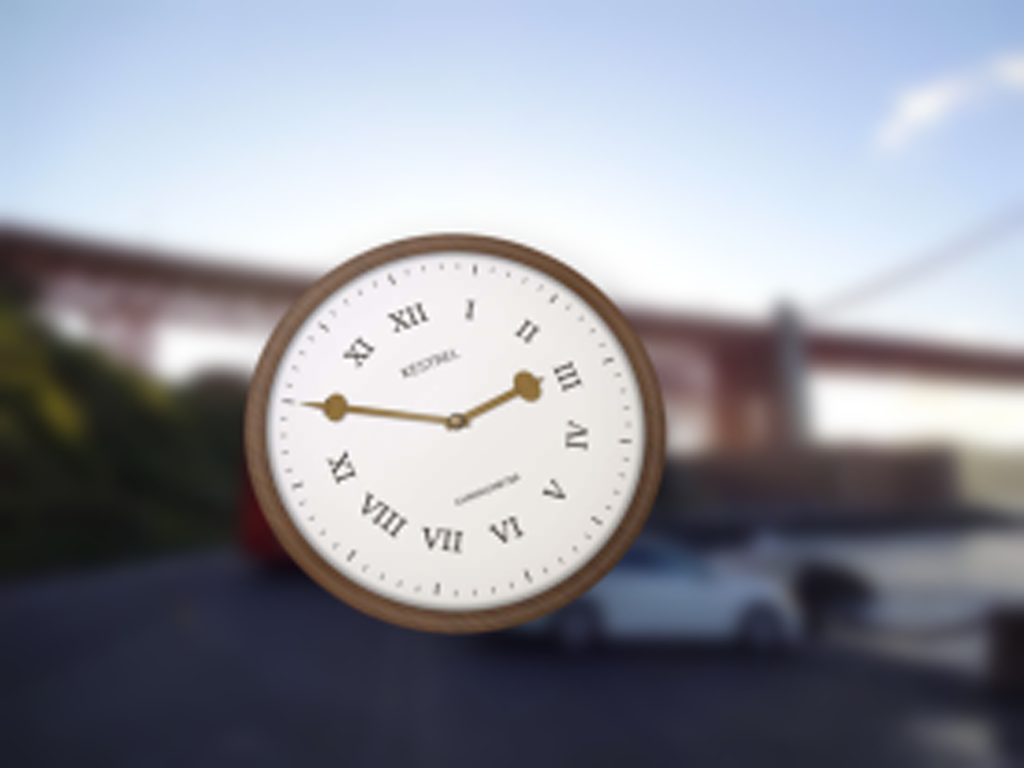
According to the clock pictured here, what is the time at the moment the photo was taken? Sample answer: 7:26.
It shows 2:50
